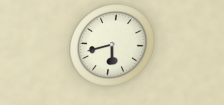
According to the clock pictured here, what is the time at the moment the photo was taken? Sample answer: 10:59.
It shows 5:42
